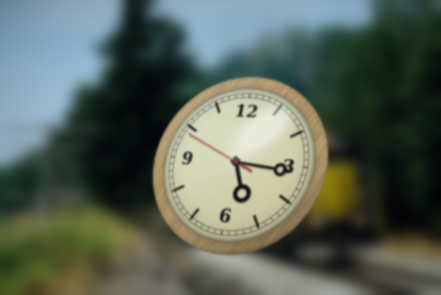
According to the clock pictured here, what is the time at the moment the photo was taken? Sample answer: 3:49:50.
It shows 5:15:49
